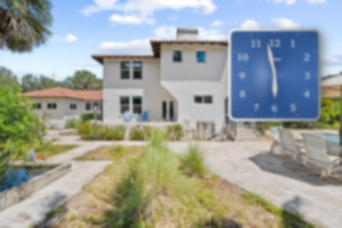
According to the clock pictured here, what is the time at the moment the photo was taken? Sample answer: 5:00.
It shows 5:58
